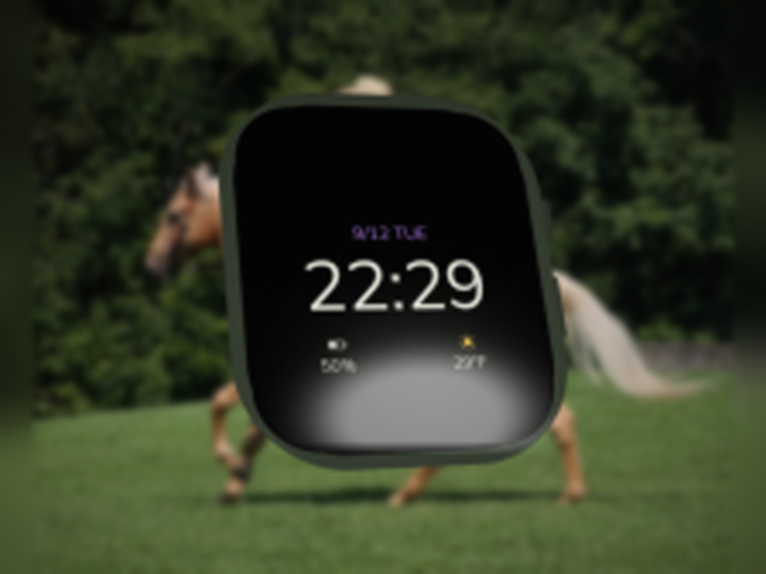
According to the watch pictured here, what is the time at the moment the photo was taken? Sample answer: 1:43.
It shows 22:29
